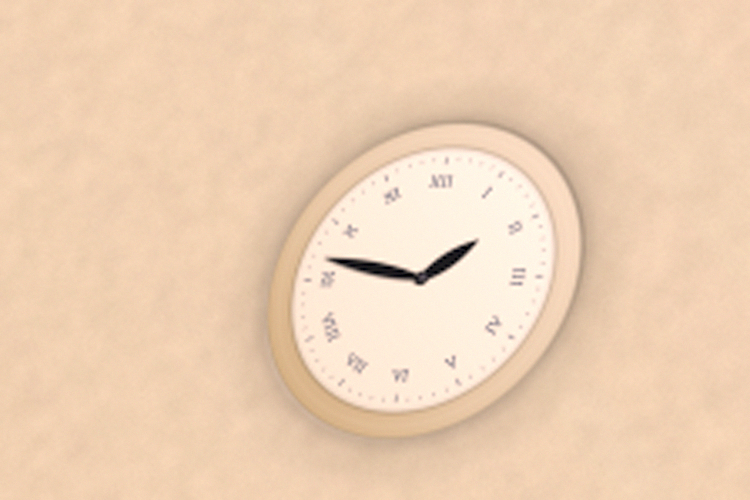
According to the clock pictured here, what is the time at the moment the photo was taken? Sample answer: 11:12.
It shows 1:47
